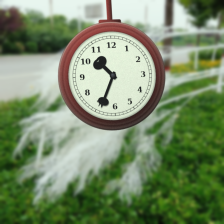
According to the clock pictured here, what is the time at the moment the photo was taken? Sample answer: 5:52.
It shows 10:34
